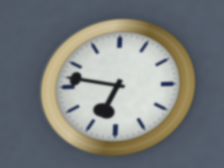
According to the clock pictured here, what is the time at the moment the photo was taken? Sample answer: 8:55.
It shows 6:47
